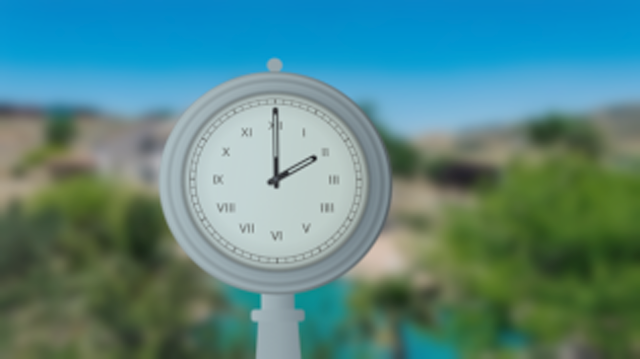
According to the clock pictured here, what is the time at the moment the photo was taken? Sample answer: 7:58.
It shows 2:00
